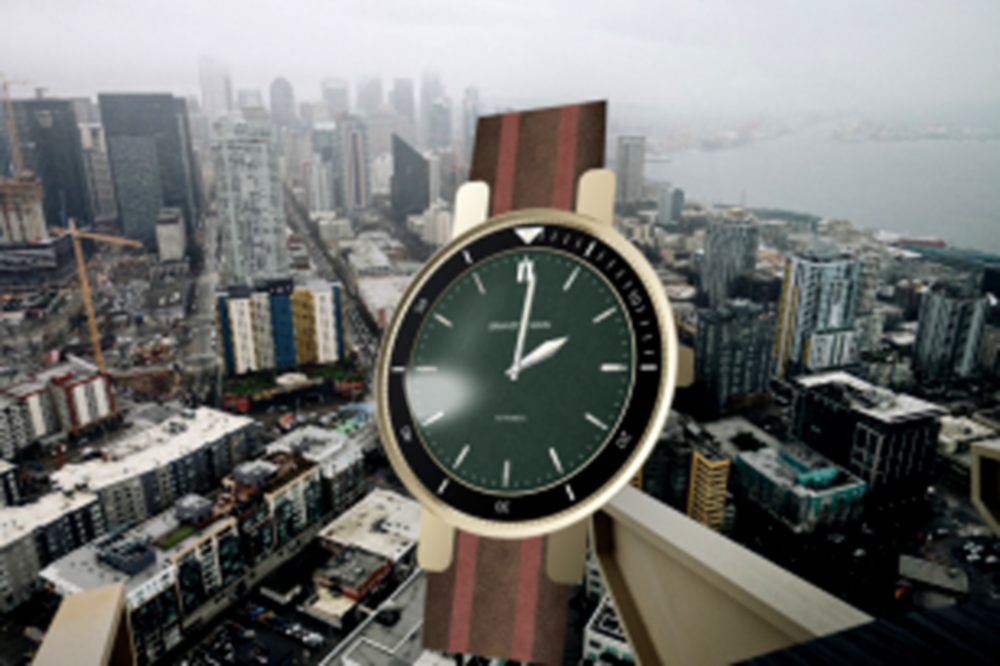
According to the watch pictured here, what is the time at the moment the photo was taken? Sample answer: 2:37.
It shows 2:01
